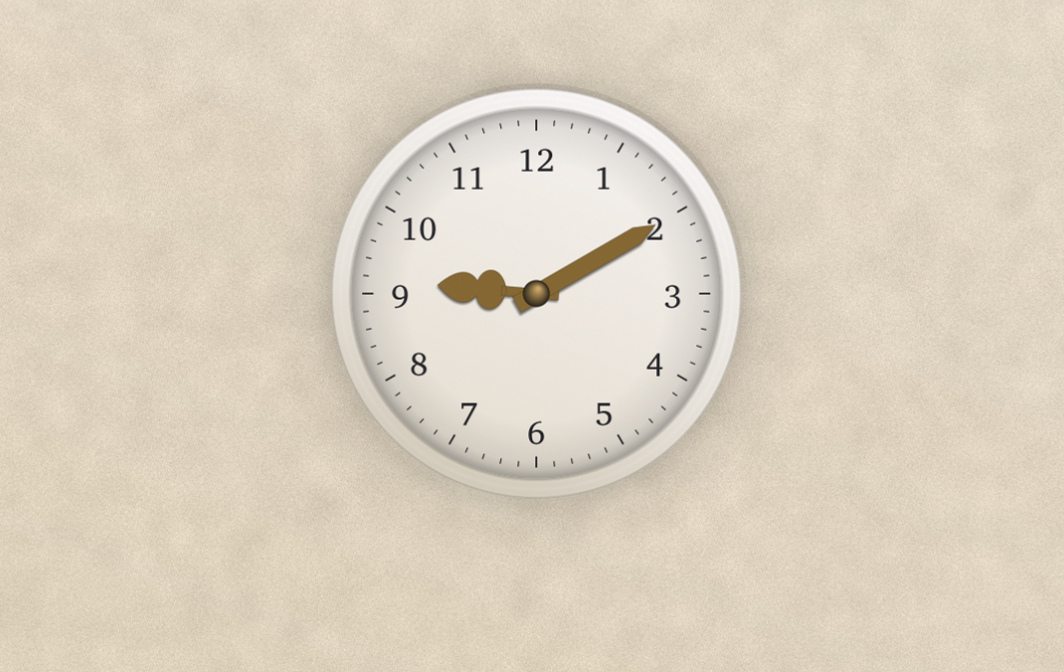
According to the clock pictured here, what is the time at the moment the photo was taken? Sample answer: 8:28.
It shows 9:10
